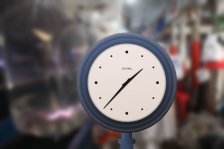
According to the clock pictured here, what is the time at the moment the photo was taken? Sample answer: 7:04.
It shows 1:37
